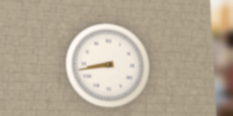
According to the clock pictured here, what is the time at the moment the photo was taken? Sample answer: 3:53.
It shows 8:43
